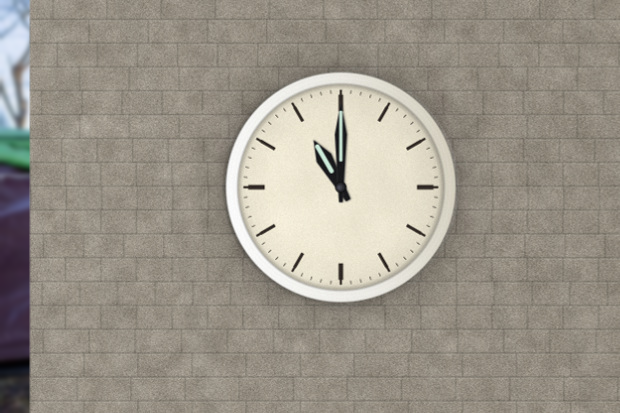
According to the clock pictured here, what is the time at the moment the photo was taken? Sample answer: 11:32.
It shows 11:00
